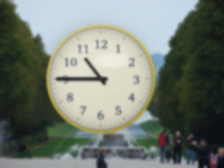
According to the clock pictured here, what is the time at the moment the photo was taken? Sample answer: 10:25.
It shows 10:45
